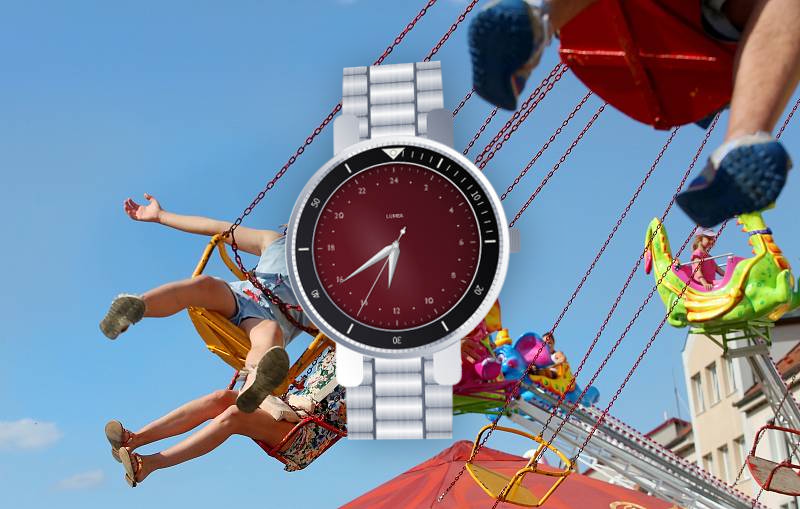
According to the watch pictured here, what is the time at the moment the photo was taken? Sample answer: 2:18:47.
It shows 12:39:35
